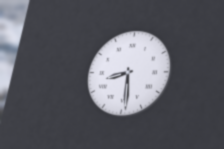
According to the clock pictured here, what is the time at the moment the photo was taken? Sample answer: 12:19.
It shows 8:29
